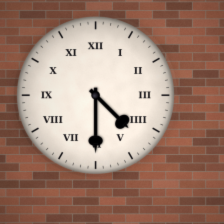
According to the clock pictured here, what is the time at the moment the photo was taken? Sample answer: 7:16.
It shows 4:30
